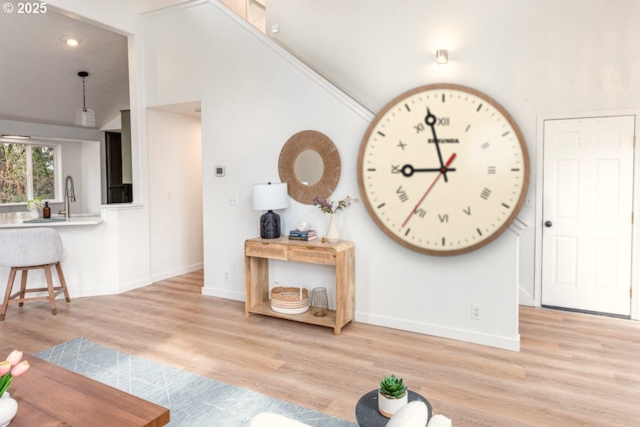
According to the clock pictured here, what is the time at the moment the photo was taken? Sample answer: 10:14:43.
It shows 8:57:36
